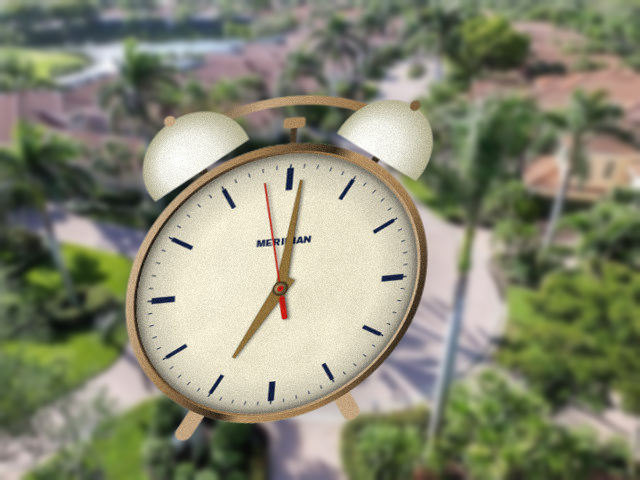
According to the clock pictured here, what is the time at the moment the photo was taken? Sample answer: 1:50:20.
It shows 7:00:58
